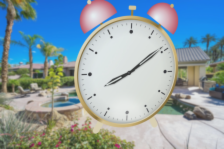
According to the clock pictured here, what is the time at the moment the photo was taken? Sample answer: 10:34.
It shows 8:09
